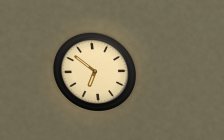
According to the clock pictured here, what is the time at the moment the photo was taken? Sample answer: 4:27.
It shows 6:52
